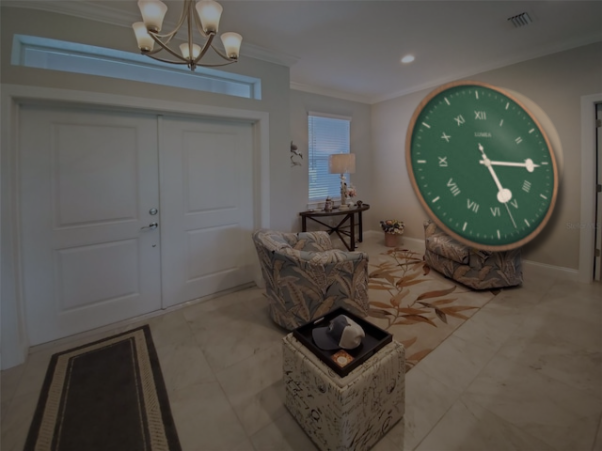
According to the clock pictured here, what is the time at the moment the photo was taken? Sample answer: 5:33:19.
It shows 5:15:27
